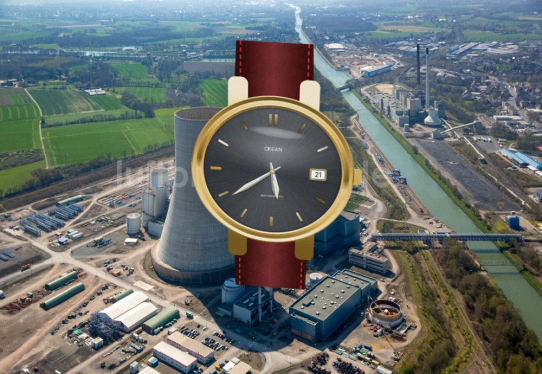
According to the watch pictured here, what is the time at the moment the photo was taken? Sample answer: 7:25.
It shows 5:39
